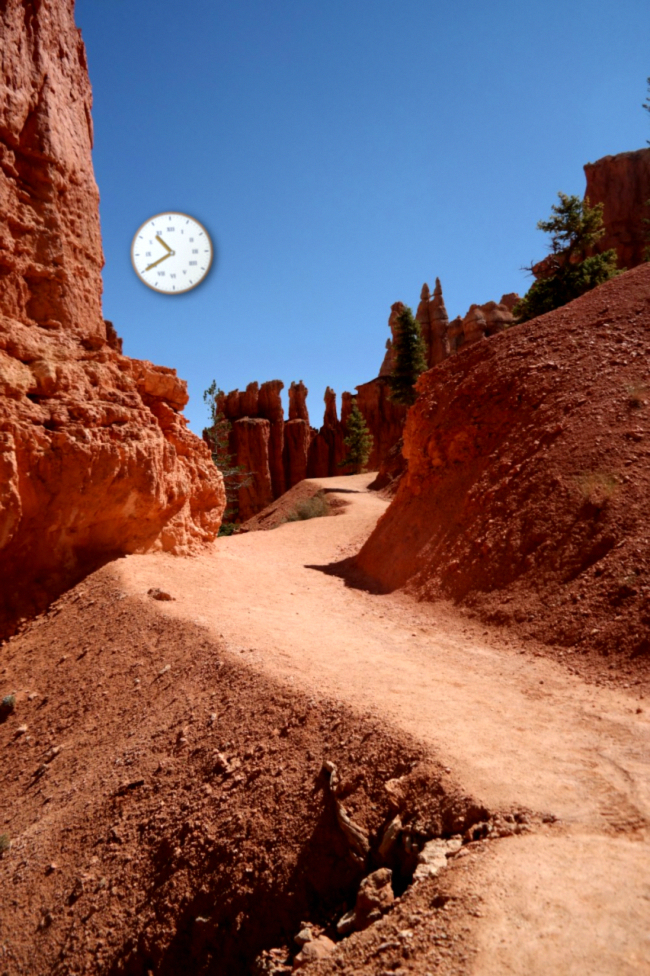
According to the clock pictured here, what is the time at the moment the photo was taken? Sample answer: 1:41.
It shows 10:40
